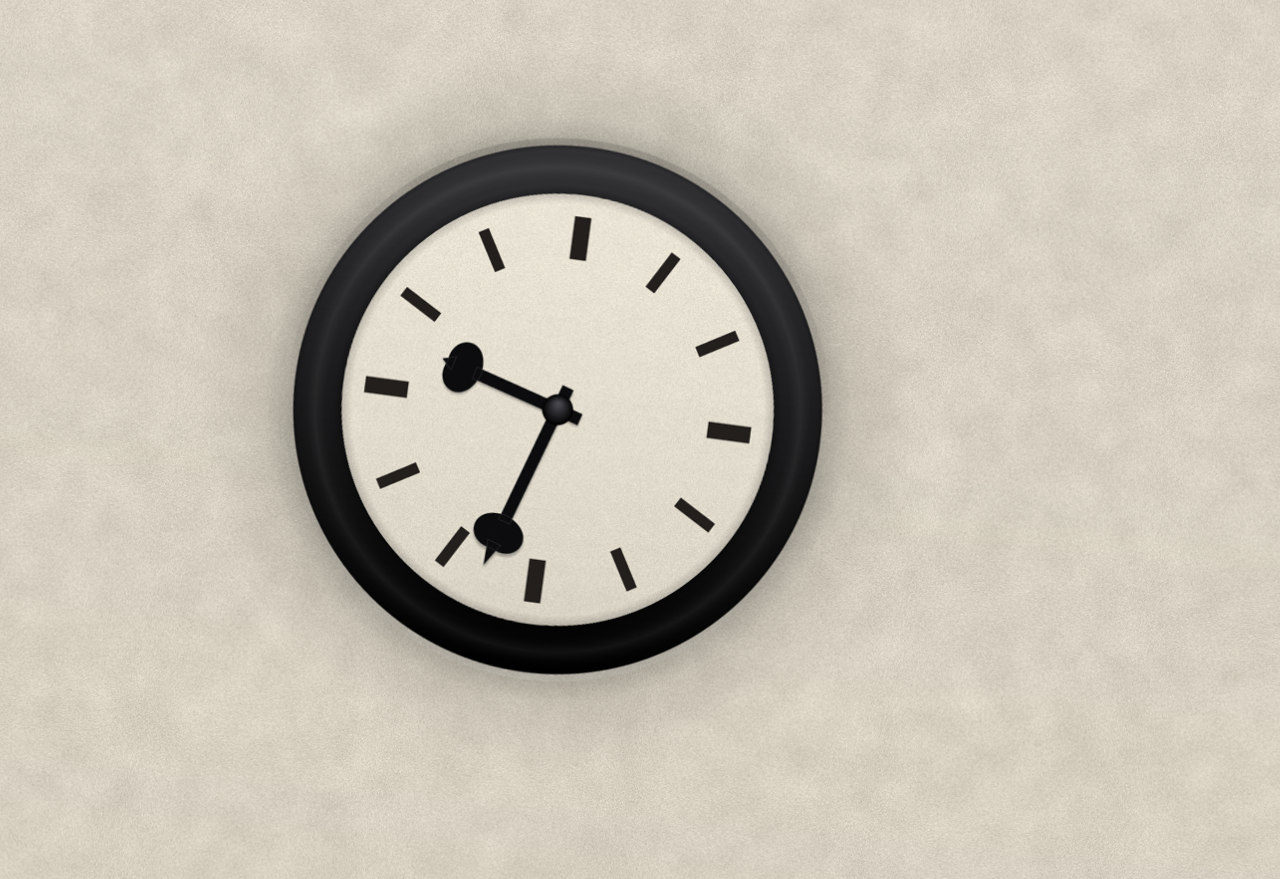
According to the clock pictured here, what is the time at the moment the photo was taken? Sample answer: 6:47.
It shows 9:33
